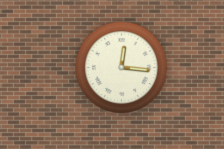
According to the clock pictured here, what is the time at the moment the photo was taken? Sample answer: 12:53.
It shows 12:16
